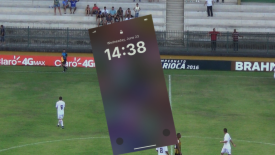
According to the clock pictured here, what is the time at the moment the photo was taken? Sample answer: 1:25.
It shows 14:38
